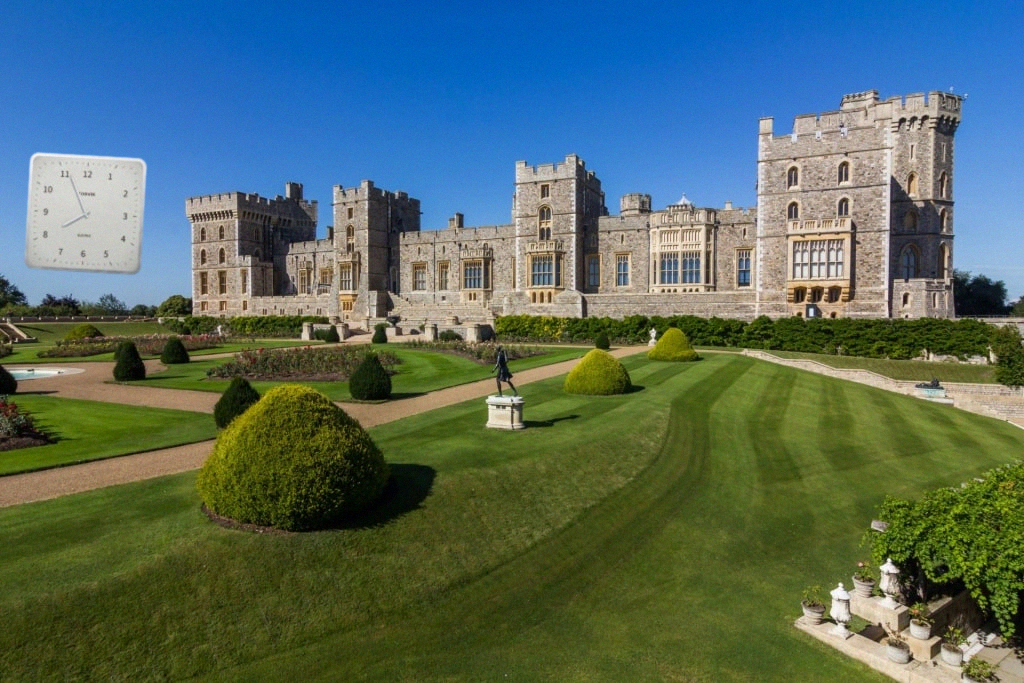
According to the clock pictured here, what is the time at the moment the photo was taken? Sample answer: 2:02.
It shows 7:56
